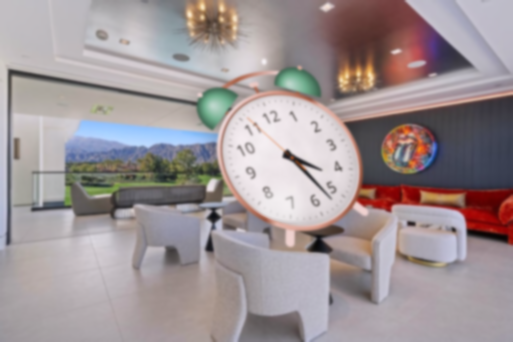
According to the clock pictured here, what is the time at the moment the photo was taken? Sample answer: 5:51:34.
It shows 4:26:56
